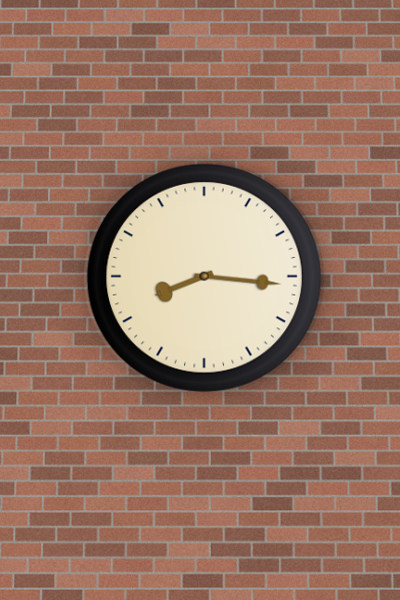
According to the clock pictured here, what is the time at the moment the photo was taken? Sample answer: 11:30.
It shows 8:16
